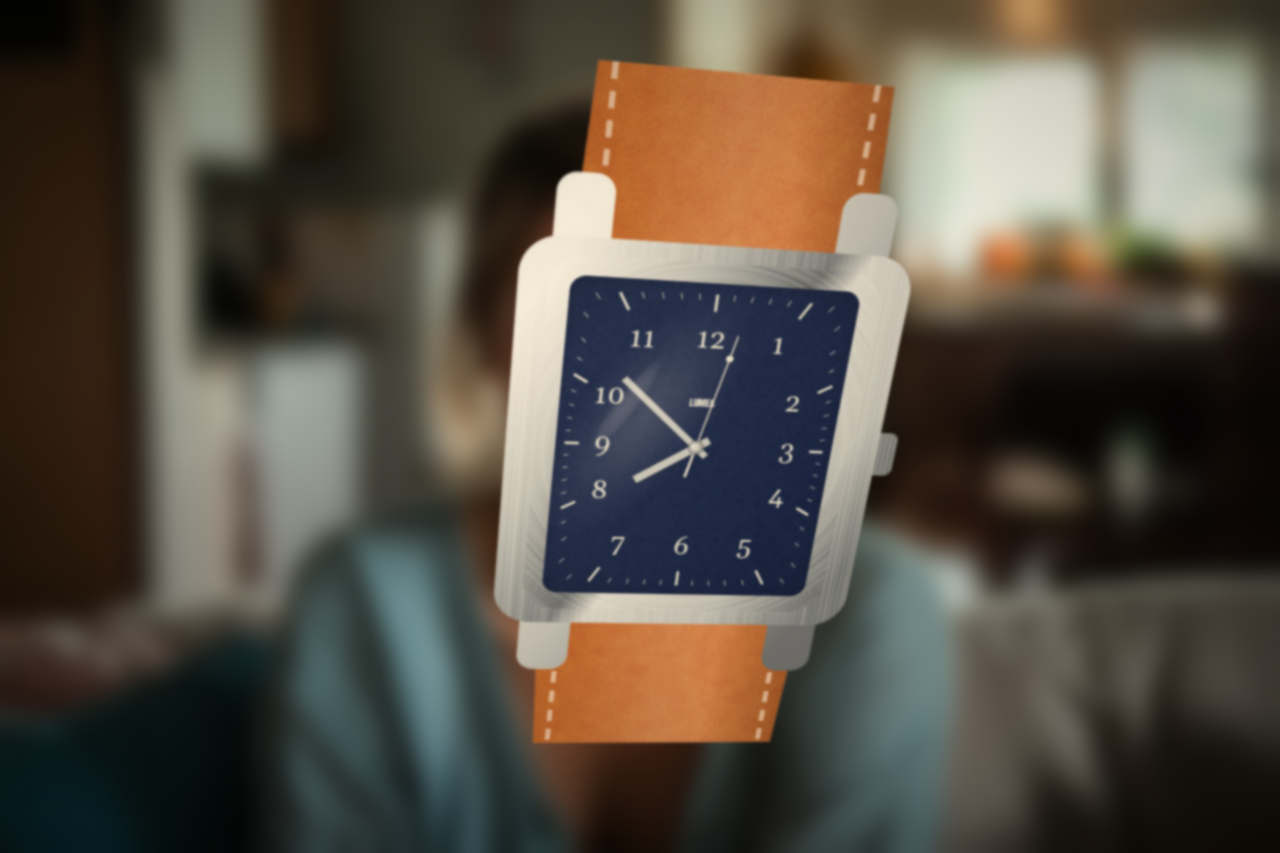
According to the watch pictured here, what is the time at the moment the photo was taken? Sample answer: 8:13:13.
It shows 7:52:02
